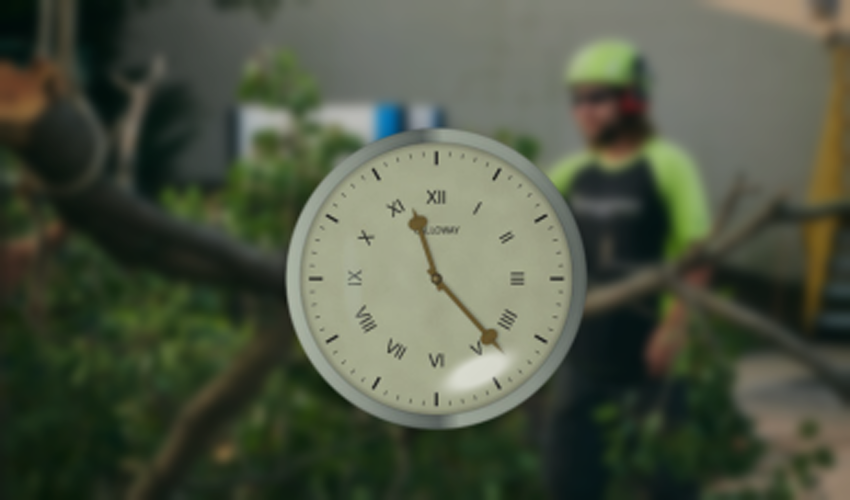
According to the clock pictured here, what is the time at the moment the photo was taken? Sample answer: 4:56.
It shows 11:23
